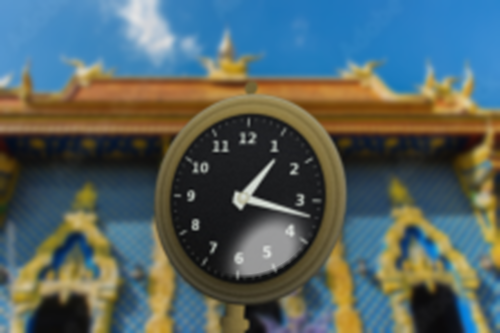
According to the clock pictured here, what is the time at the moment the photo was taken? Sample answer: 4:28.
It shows 1:17
